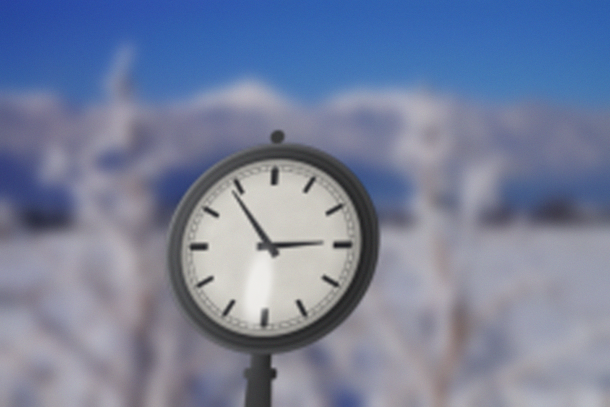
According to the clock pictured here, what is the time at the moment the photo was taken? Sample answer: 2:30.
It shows 2:54
